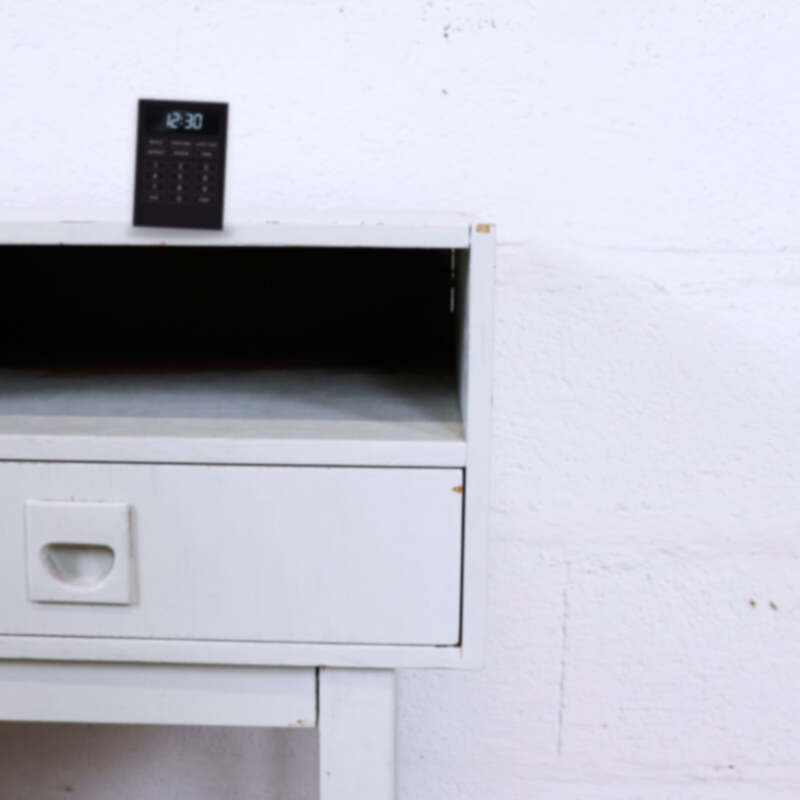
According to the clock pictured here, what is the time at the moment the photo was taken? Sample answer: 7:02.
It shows 12:30
